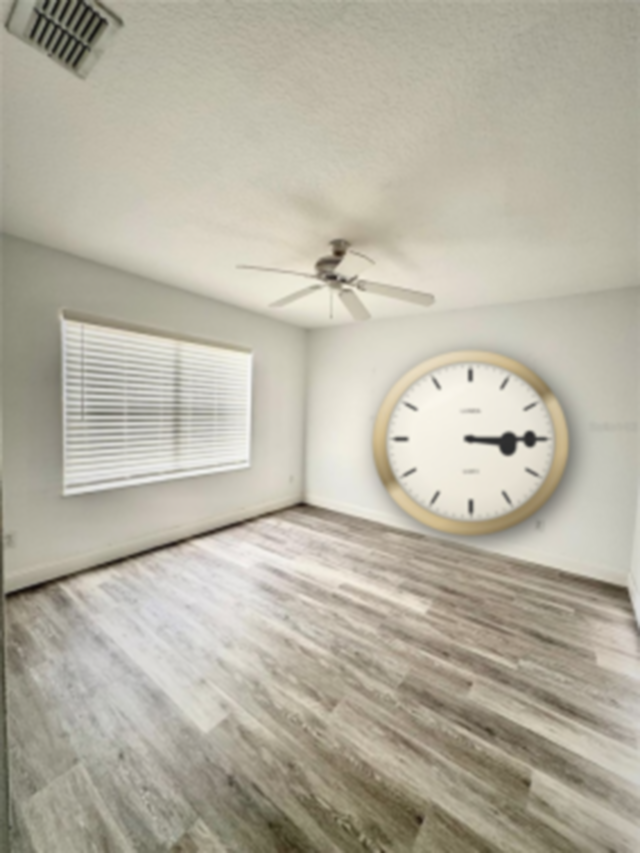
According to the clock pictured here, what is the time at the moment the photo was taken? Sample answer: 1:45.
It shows 3:15
